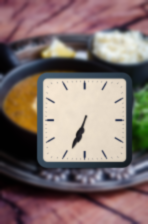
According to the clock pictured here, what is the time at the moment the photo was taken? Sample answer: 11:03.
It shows 6:34
